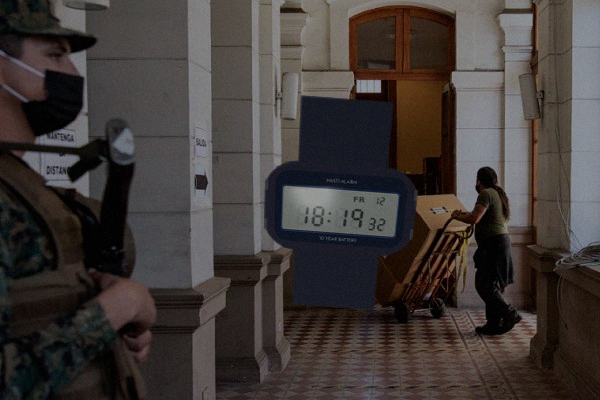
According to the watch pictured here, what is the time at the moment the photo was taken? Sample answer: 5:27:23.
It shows 18:19:32
